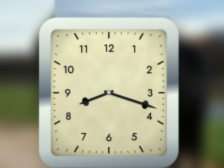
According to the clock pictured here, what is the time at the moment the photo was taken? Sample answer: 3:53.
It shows 8:18
